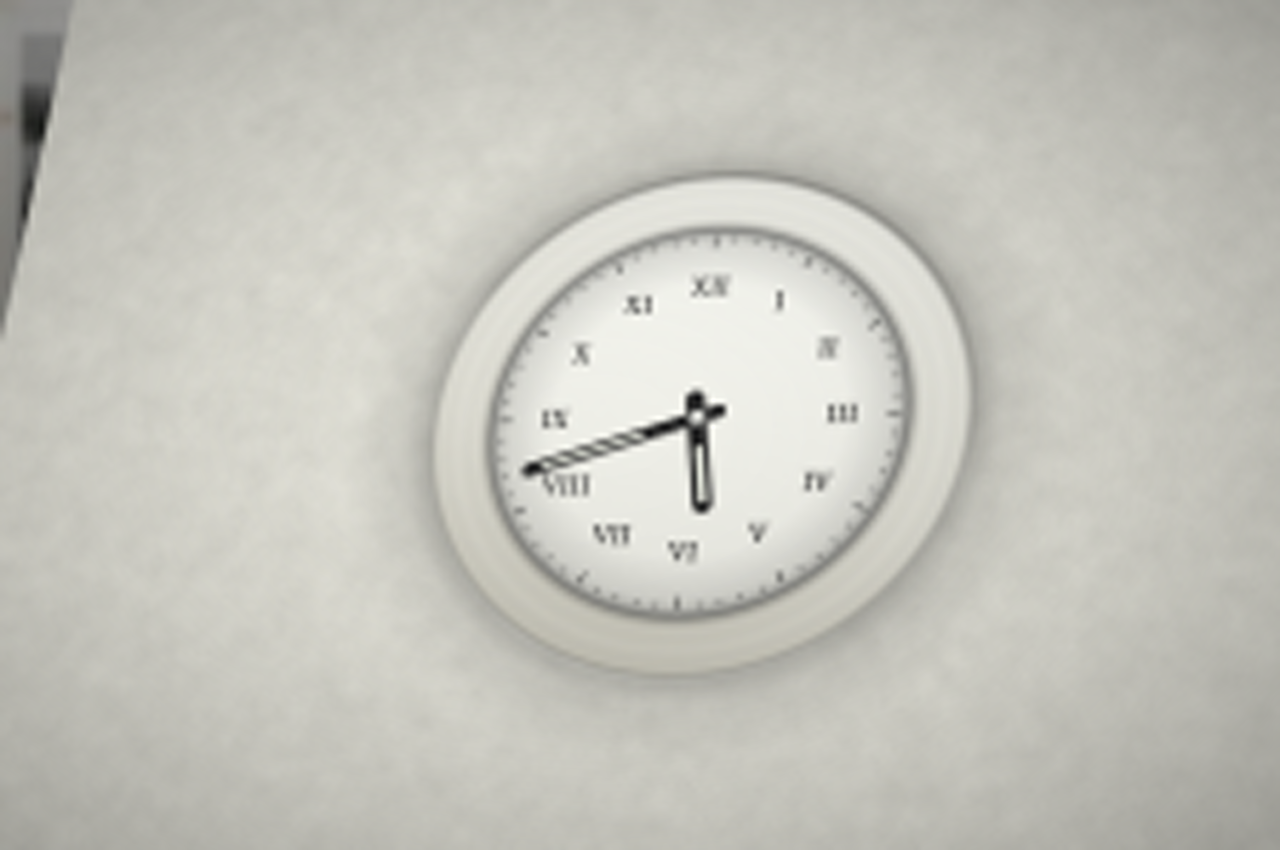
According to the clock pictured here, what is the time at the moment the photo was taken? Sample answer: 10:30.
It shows 5:42
